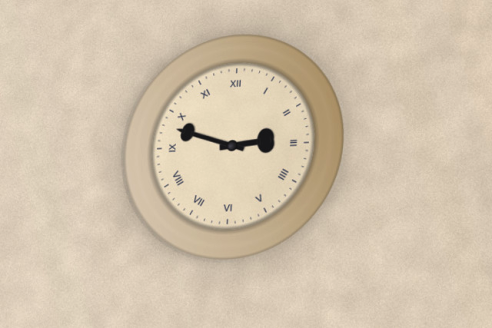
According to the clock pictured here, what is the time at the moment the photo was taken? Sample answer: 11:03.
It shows 2:48
